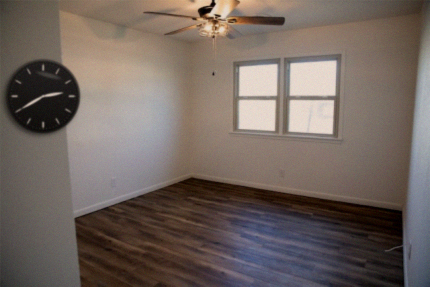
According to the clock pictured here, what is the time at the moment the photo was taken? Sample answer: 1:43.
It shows 2:40
